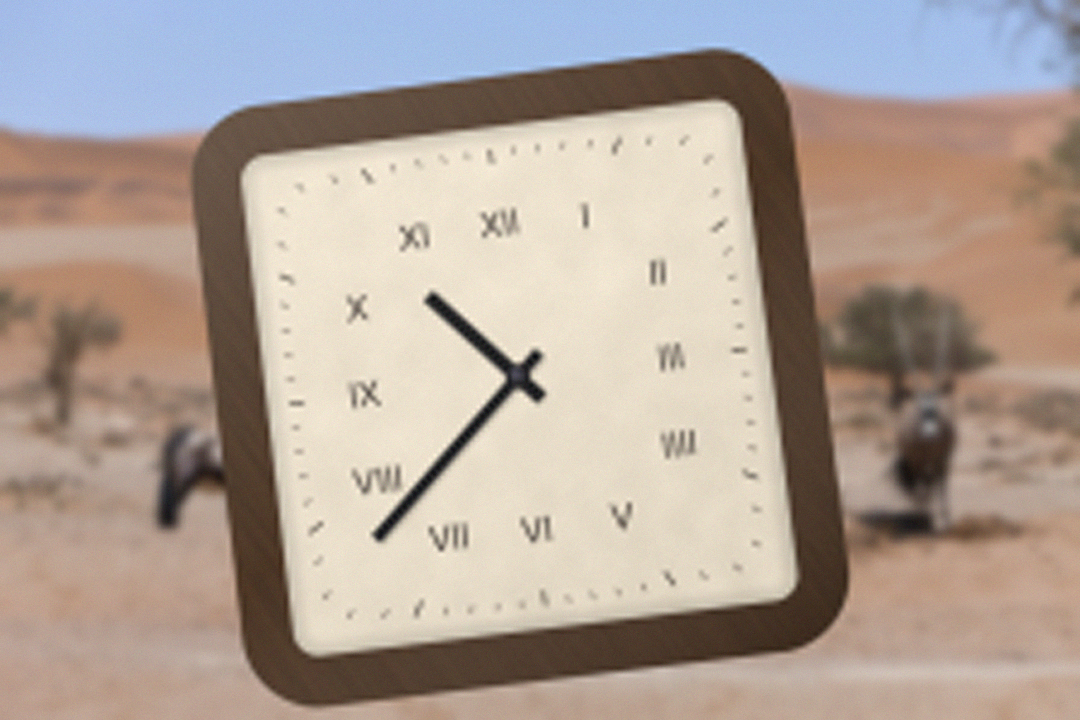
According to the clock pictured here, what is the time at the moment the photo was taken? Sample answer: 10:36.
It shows 10:38
